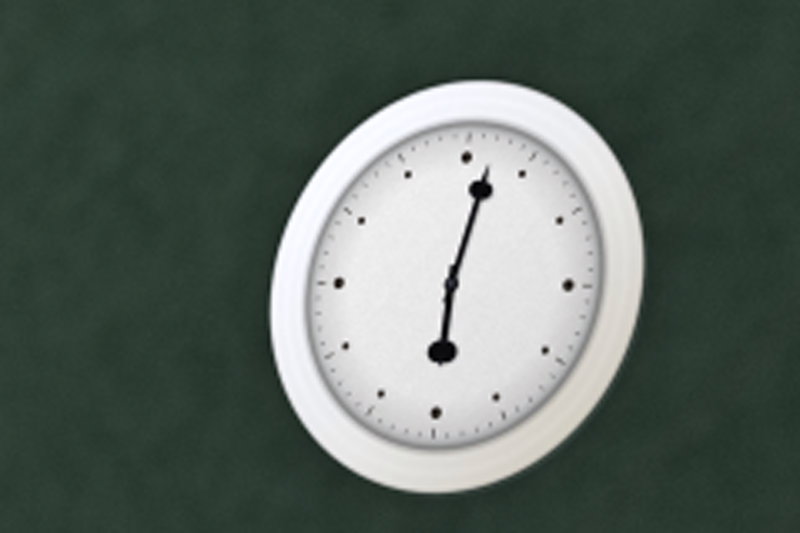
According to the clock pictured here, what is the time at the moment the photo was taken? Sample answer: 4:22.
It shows 6:02
